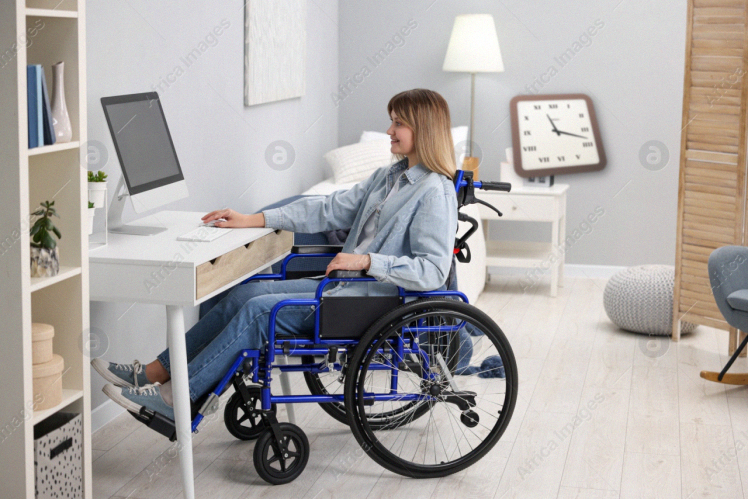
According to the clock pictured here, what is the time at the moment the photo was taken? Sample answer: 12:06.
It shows 11:18
